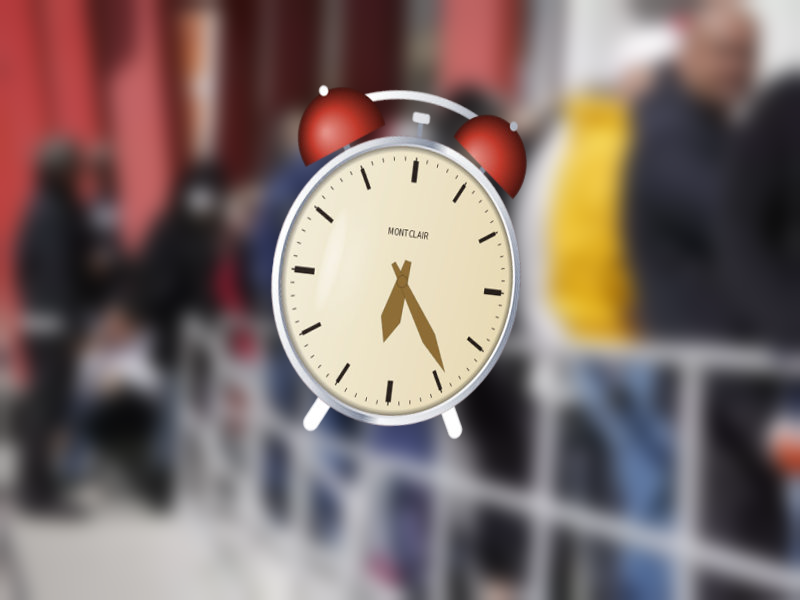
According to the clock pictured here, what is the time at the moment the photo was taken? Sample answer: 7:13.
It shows 6:24
